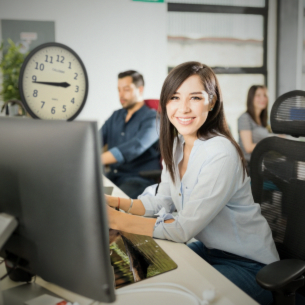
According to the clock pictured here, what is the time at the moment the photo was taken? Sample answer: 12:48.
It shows 2:44
